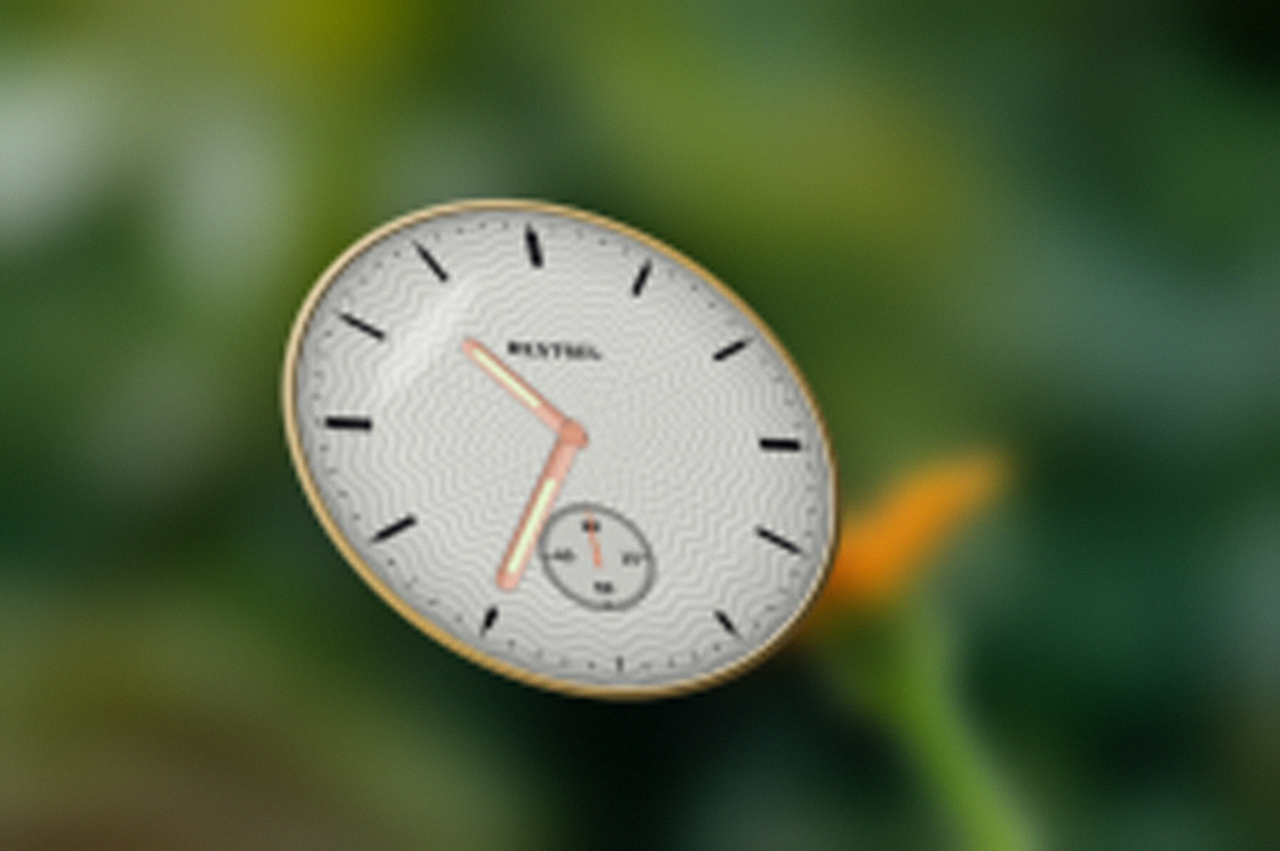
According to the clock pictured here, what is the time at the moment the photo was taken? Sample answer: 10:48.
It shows 10:35
